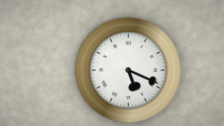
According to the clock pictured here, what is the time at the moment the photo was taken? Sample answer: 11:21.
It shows 5:19
